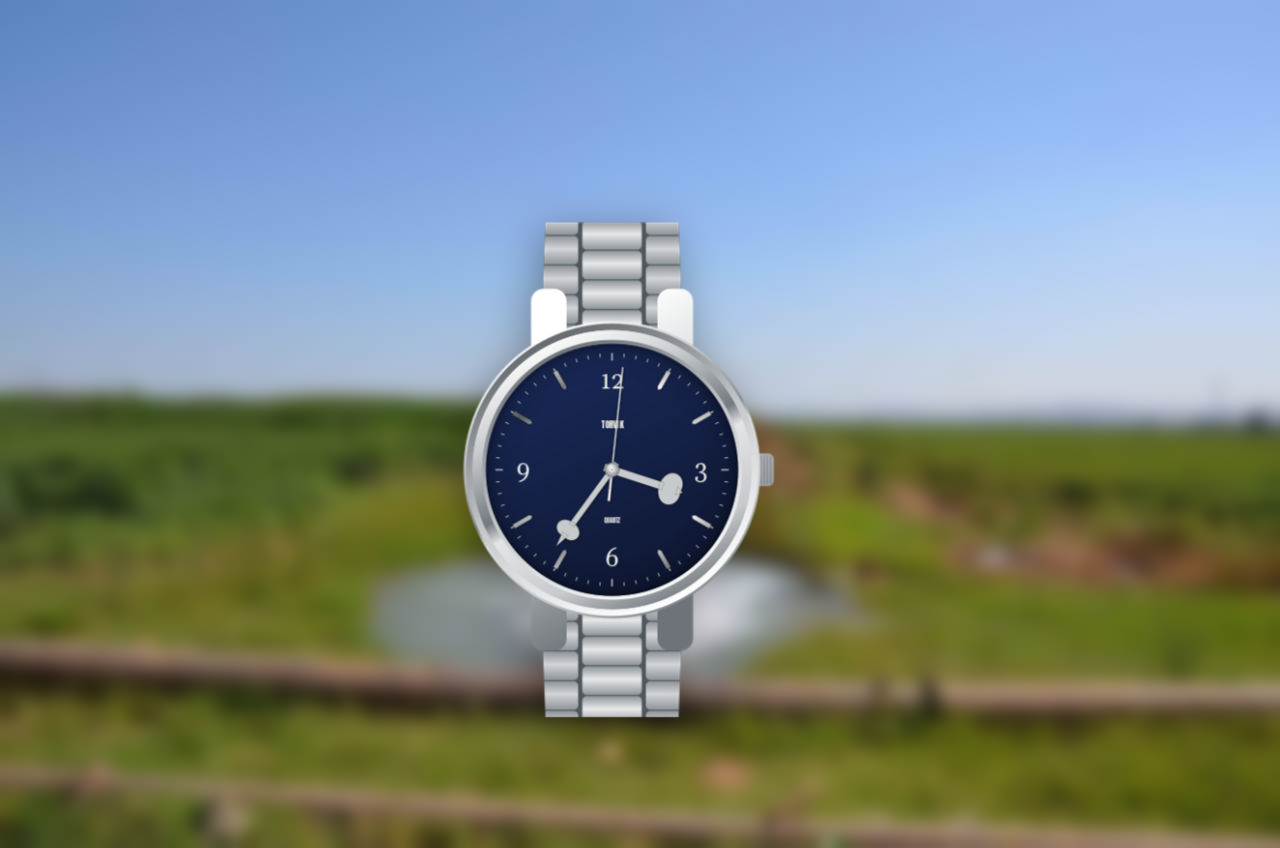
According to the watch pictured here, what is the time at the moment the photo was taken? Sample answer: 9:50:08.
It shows 3:36:01
